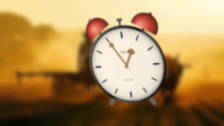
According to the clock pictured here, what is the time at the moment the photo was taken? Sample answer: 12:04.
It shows 12:55
